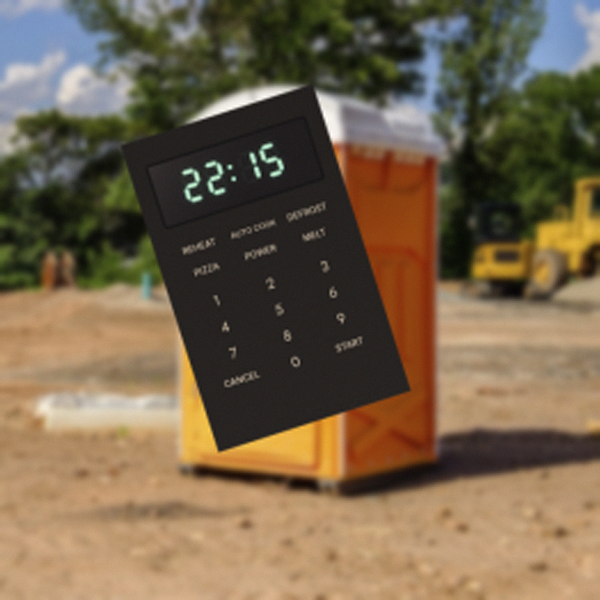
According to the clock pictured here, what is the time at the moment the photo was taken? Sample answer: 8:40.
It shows 22:15
